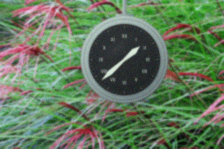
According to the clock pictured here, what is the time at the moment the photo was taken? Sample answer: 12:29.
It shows 1:38
